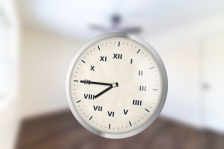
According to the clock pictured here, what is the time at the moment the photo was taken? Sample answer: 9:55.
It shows 7:45
